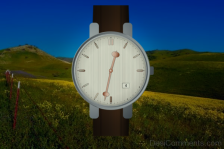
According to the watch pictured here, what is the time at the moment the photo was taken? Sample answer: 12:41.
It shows 12:32
